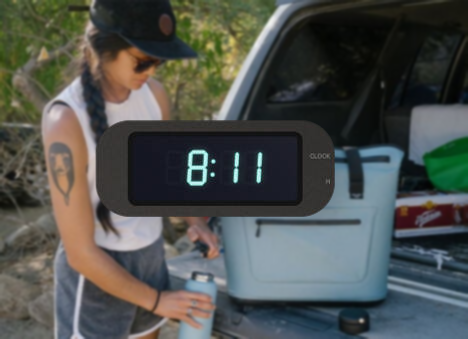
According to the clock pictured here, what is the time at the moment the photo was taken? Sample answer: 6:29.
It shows 8:11
